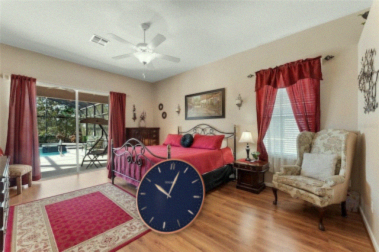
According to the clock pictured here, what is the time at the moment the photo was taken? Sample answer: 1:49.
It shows 10:03
